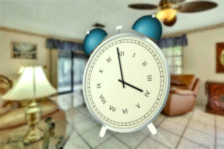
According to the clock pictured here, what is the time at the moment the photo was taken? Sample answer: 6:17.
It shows 3:59
